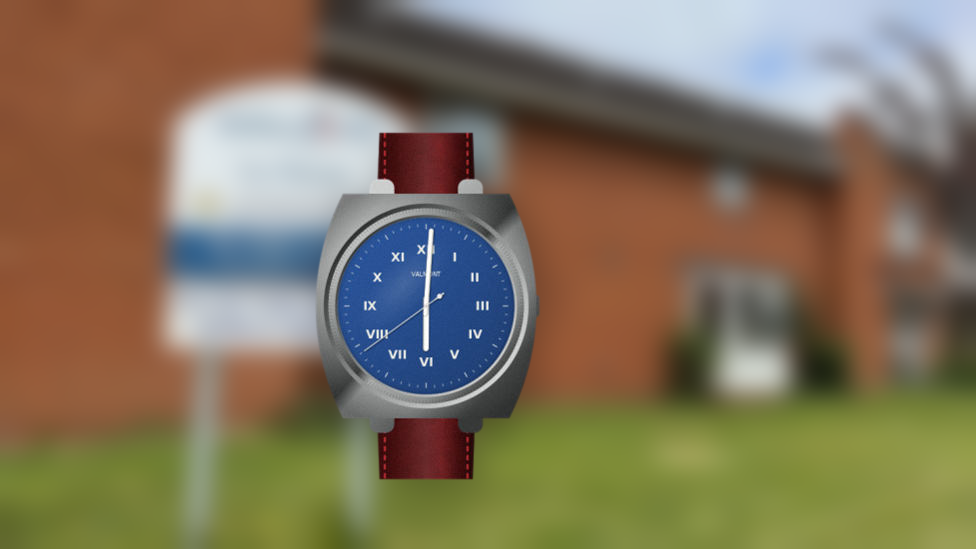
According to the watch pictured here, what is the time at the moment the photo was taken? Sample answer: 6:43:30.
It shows 6:00:39
